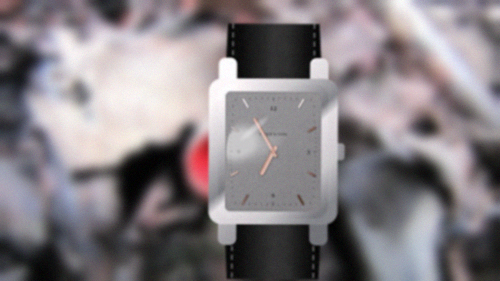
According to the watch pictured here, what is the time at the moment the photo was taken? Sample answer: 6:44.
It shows 6:55
